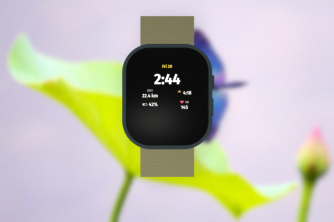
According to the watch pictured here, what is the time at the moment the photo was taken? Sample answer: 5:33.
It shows 2:44
